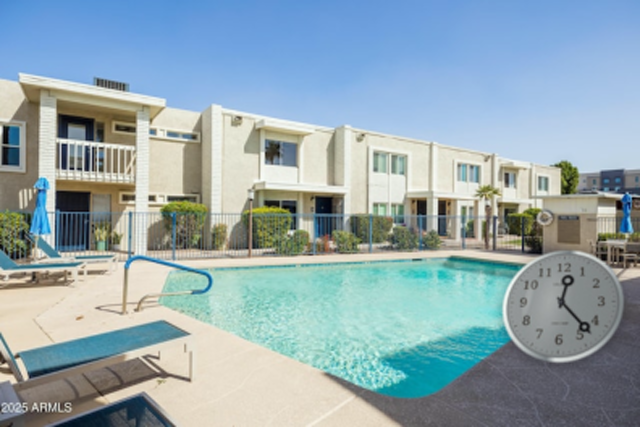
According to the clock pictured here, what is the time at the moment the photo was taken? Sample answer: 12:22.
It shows 12:23
